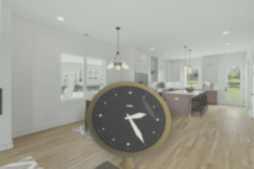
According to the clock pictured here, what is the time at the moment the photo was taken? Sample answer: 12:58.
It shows 2:25
